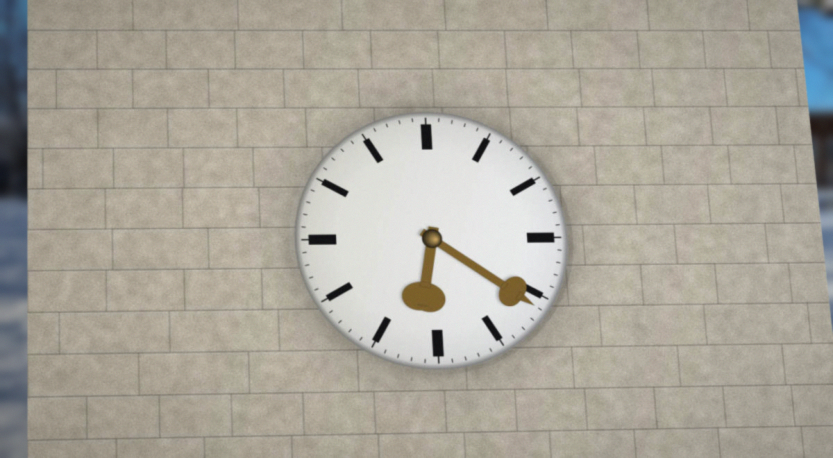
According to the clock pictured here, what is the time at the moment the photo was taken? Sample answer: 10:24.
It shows 6:21
